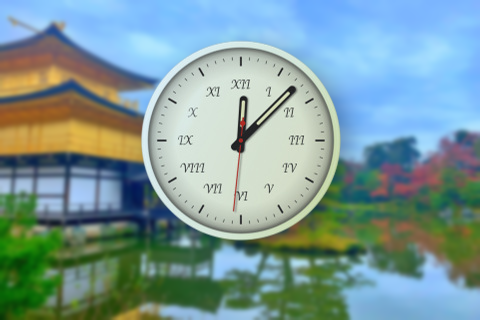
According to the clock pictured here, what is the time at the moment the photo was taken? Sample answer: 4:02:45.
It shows 12:07:31
